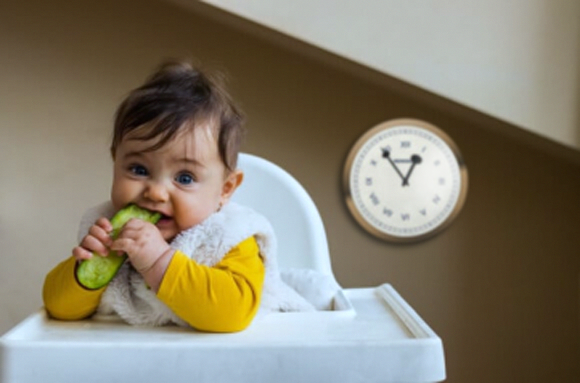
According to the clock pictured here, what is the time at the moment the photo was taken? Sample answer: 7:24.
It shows 12:54
